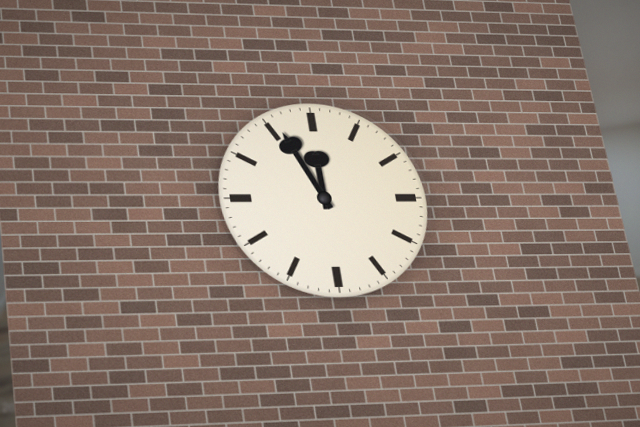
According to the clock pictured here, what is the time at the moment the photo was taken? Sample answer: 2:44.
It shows 11:56
